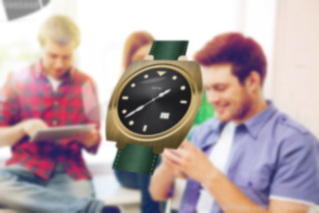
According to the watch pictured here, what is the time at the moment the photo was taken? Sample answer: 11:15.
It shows 1:38
